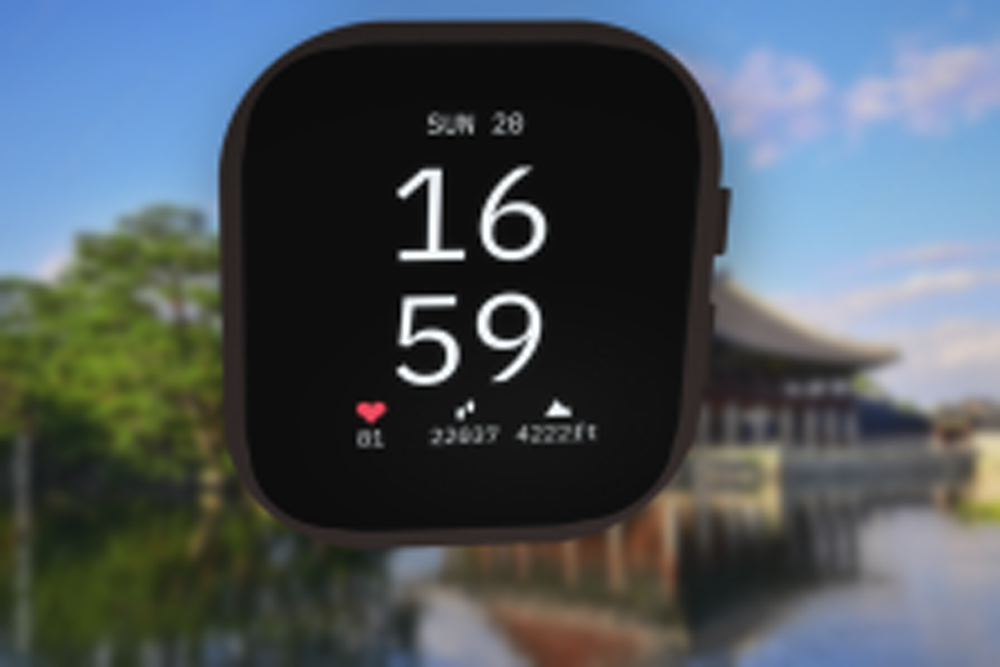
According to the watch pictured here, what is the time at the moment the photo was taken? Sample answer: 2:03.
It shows 16:59
